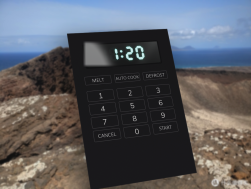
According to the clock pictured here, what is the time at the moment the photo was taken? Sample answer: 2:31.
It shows 1:20
